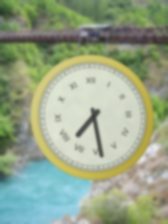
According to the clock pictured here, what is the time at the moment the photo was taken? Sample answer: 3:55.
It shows 7:29
